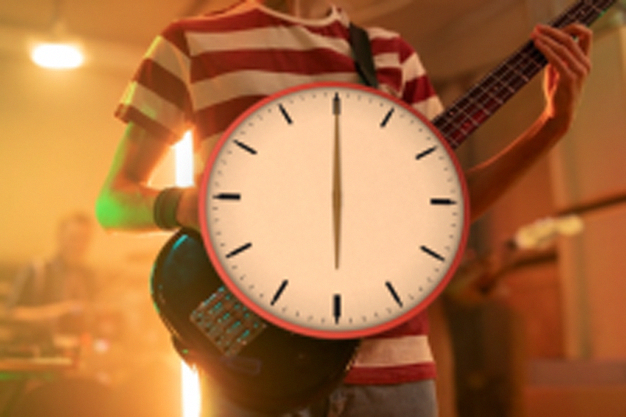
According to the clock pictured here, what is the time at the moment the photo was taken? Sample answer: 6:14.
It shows 6:00
